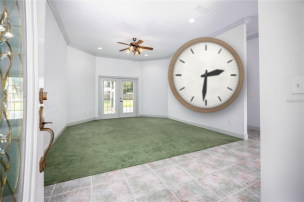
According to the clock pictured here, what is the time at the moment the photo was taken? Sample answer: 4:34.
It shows 2:31
